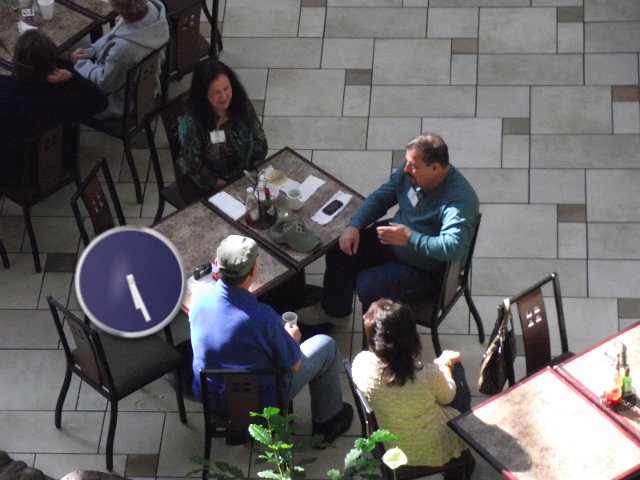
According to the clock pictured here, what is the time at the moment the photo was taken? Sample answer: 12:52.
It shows 5:26
